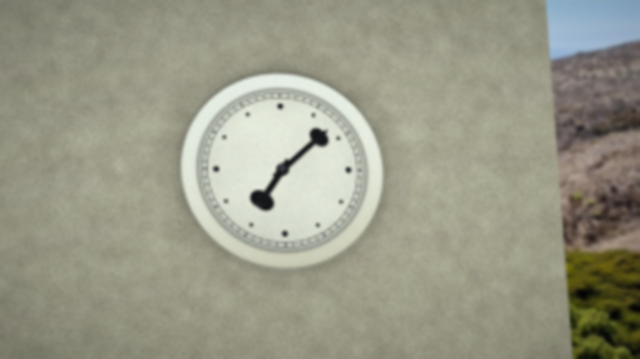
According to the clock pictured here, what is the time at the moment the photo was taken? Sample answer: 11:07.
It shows 7:08
